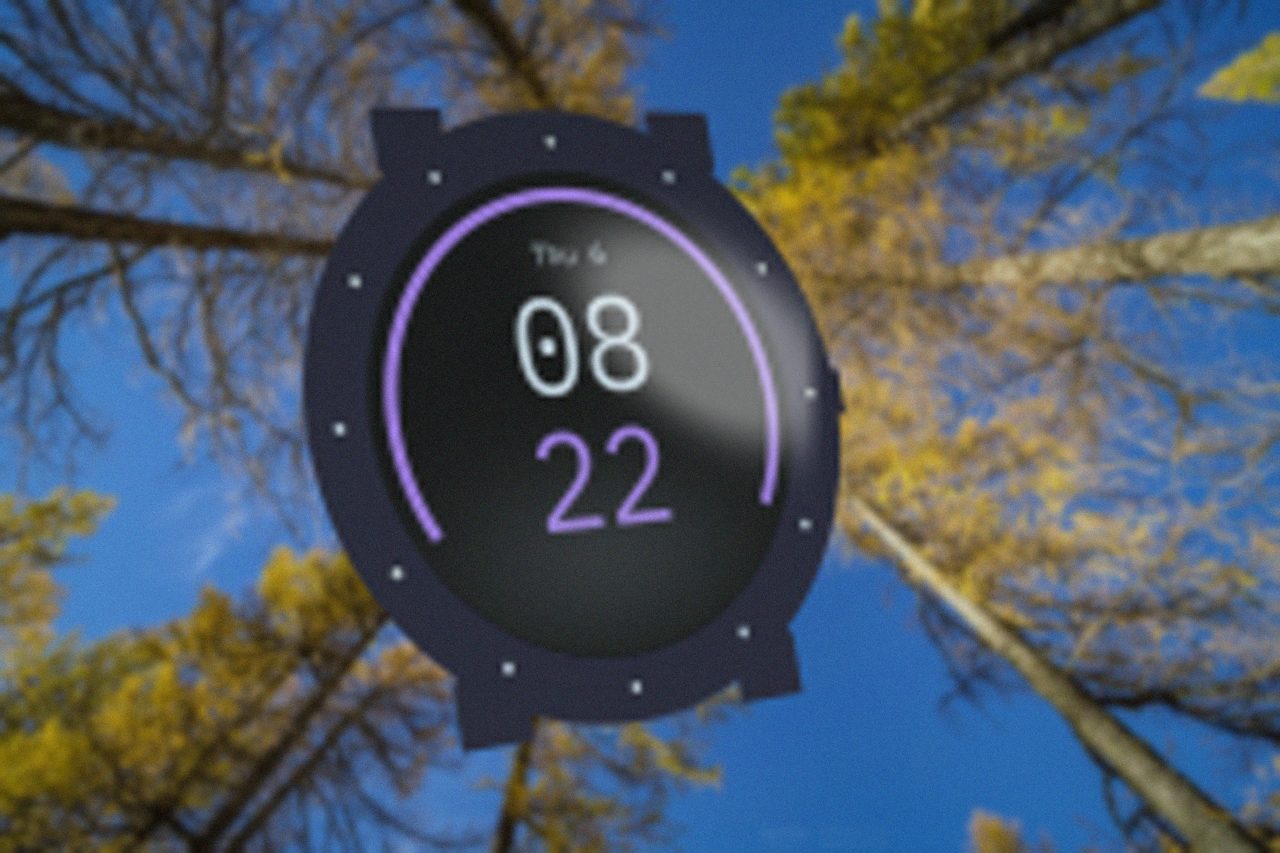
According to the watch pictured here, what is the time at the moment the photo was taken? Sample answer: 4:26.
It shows 8:22
